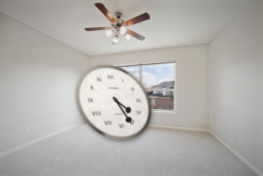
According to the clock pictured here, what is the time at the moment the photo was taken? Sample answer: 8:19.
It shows 4:26
